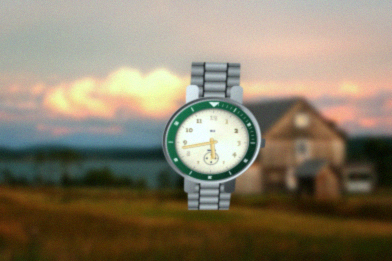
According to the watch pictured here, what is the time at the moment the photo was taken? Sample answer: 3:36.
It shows 5:43
